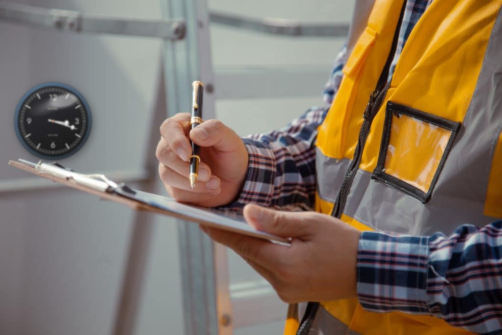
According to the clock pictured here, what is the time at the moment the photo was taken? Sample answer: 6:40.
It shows 3:18
